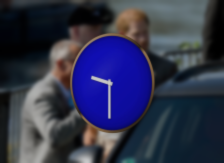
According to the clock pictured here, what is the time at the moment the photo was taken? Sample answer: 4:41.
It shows 9:30
